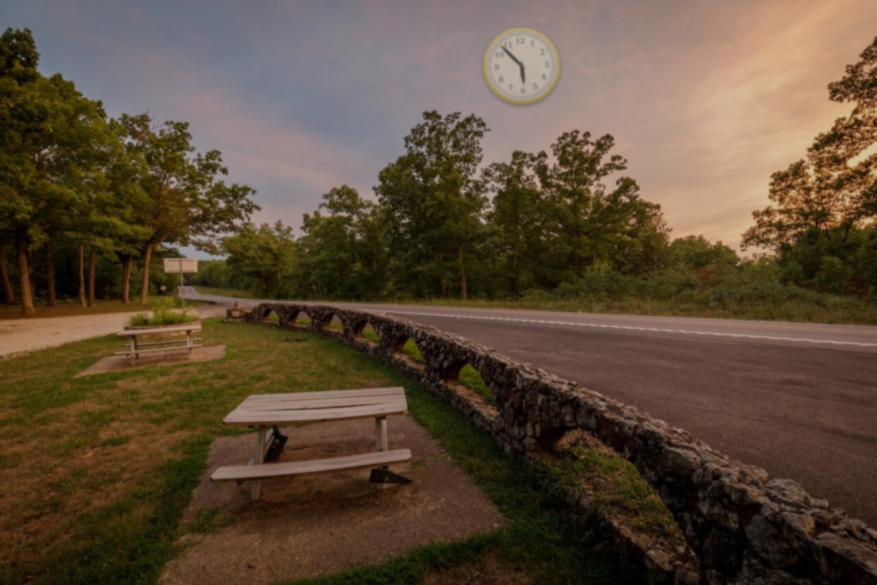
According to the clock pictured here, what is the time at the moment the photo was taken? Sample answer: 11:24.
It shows 5:53
